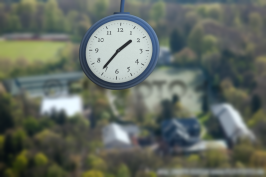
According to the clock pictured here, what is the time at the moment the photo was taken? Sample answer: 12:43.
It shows 1:36
